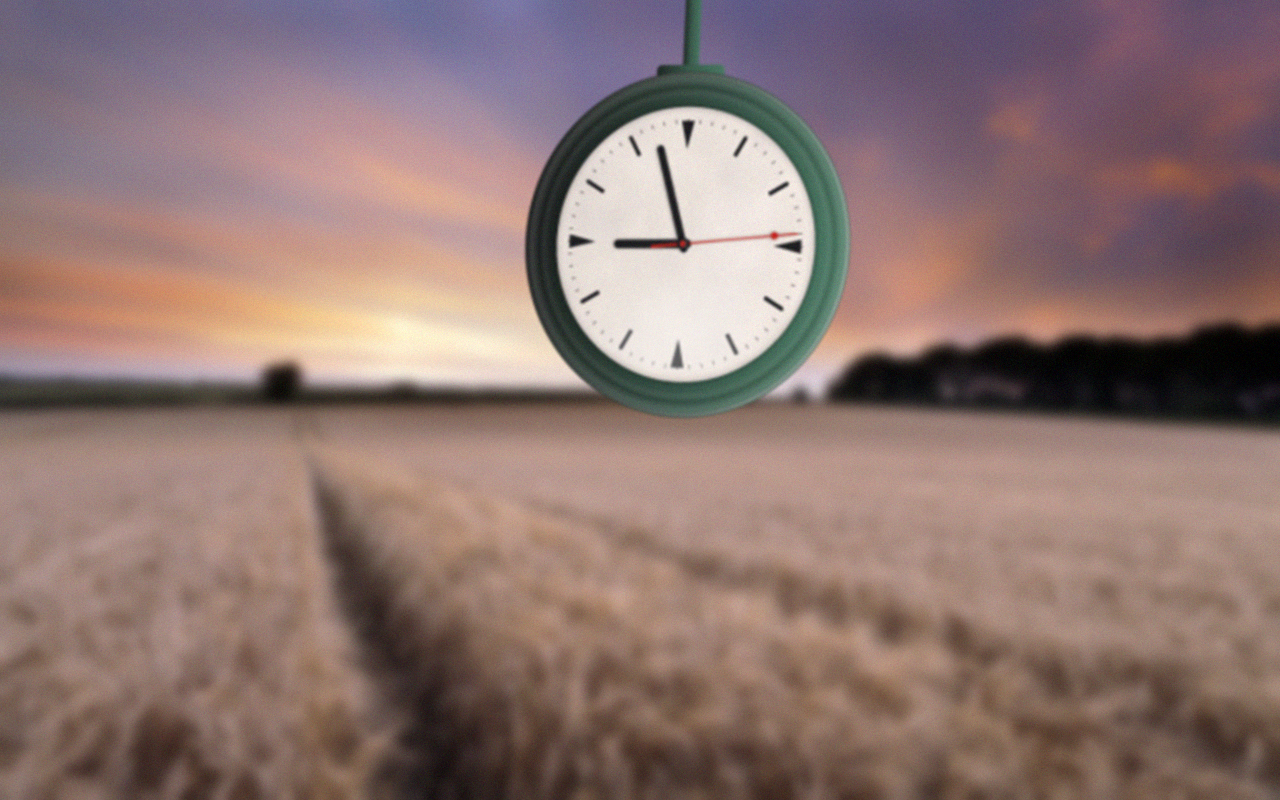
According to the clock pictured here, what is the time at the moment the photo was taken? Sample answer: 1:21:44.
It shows 8:57:14
